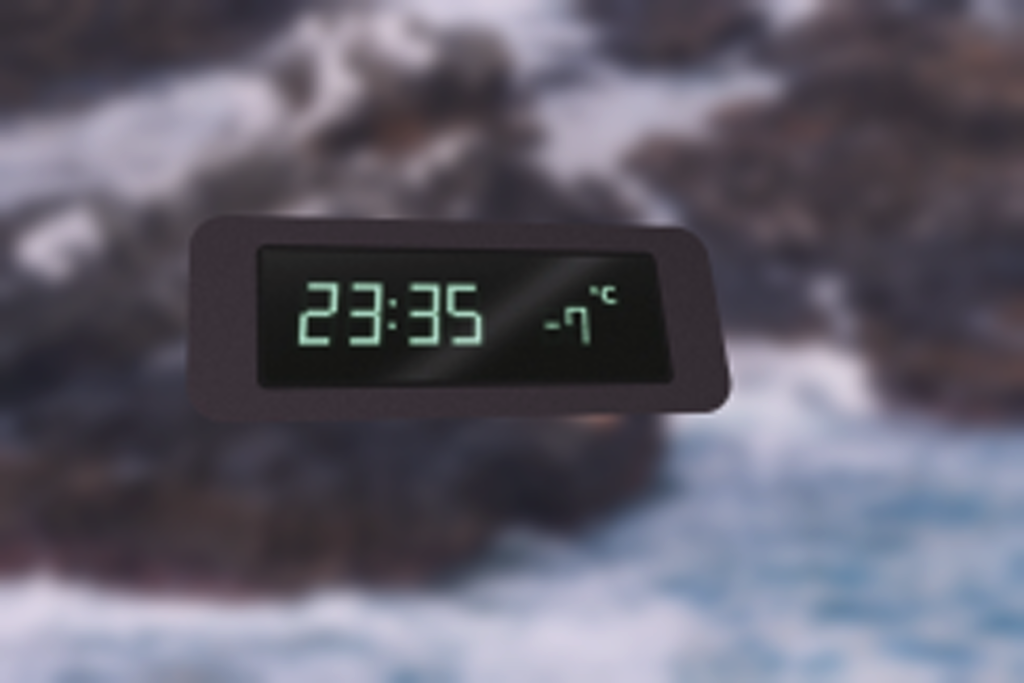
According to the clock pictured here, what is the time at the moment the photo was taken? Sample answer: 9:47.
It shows 23:35
